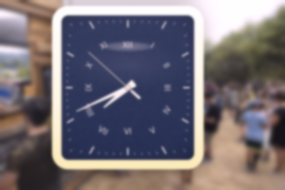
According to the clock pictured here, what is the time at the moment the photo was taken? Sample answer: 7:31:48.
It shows 7:40:52
